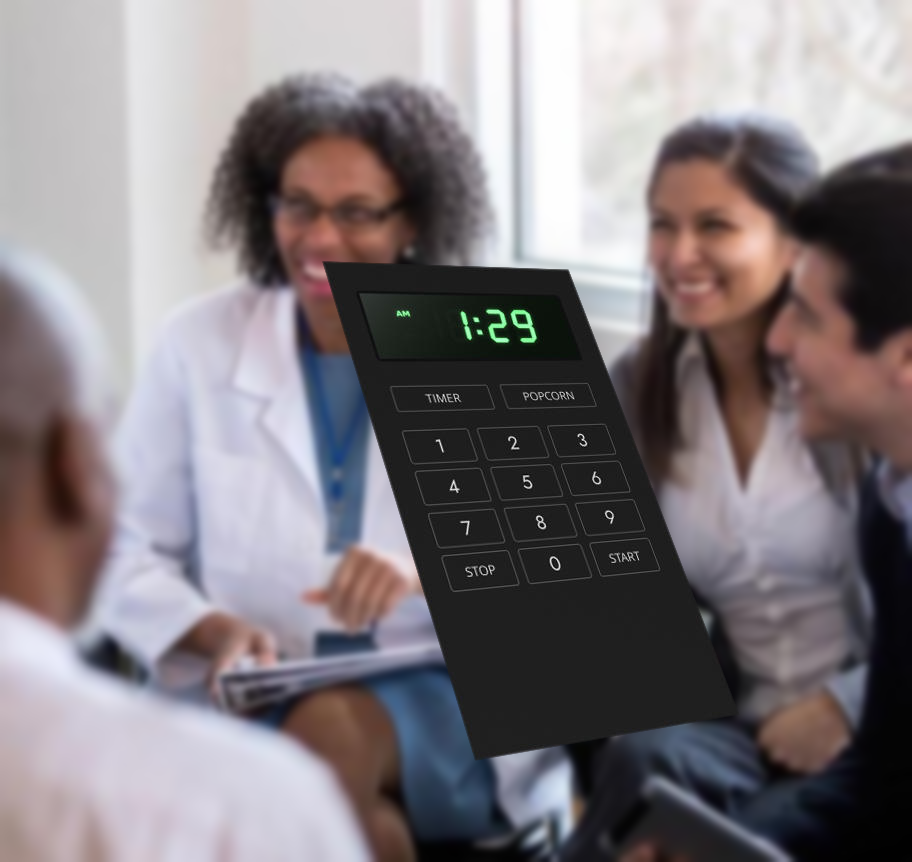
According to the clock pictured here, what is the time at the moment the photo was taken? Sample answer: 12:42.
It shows 1:29
